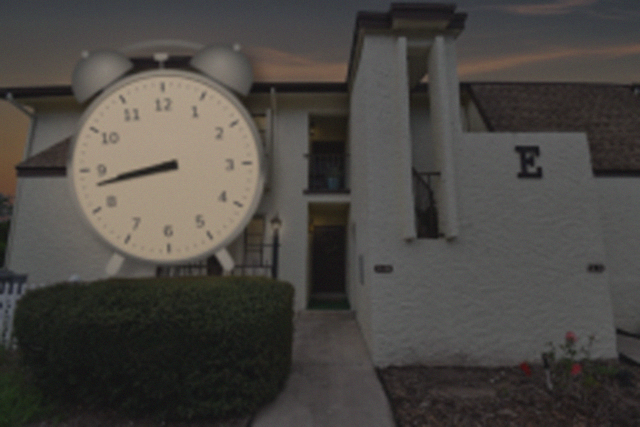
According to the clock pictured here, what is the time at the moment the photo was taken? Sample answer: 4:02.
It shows 8:43
